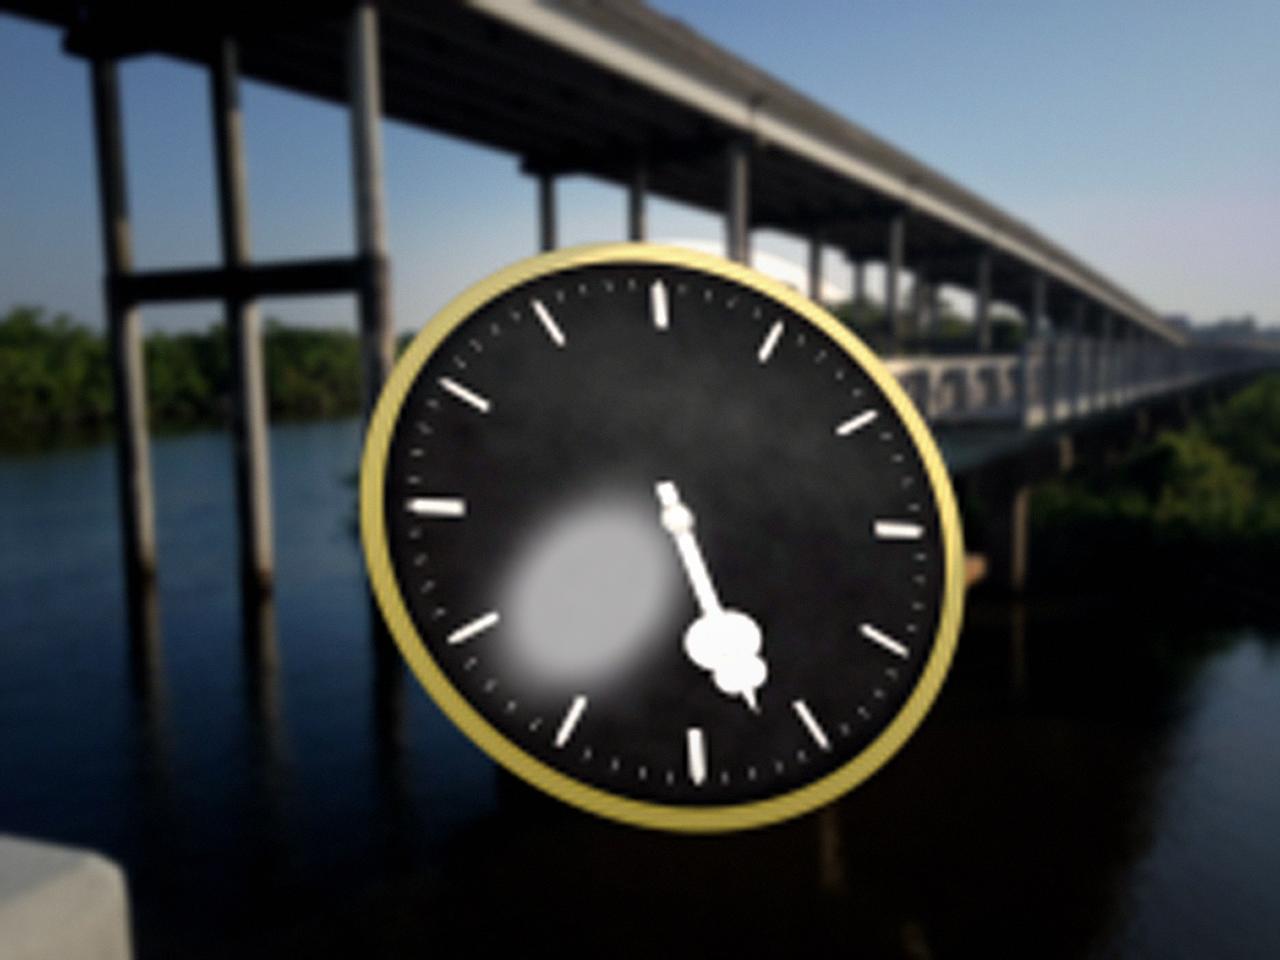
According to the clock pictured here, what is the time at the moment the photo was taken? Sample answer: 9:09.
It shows 5:27
